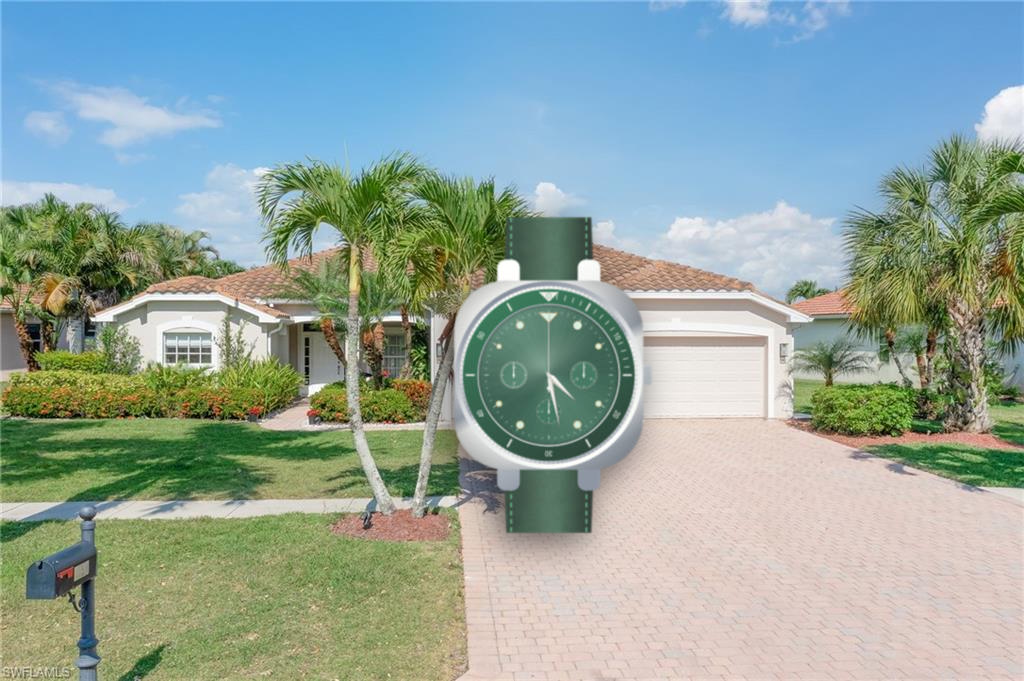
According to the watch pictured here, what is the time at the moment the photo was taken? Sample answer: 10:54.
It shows 4:28
